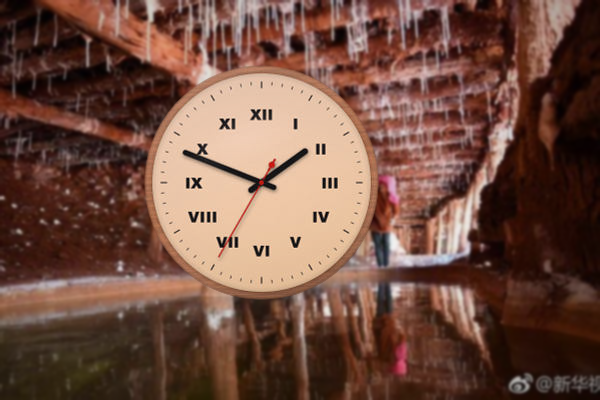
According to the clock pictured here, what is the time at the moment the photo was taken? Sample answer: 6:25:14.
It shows 1:48:35
